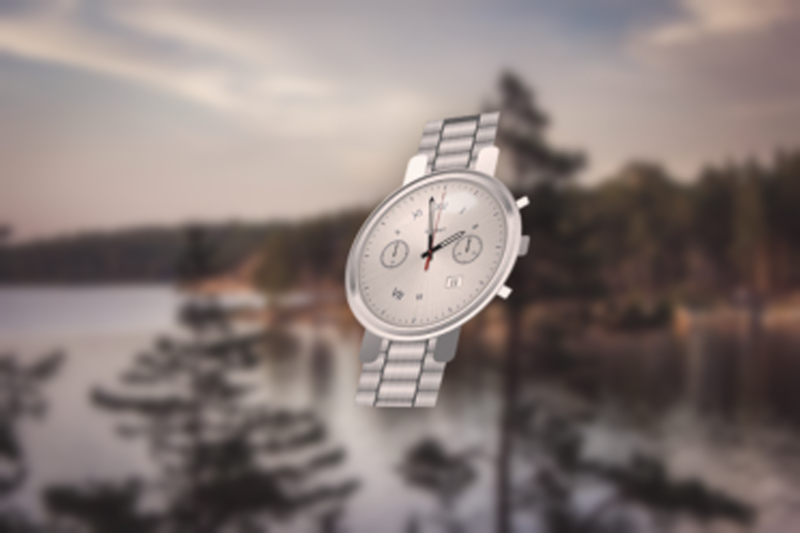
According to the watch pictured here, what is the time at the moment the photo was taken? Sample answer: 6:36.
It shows 1:58
